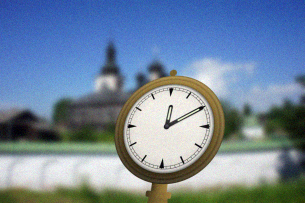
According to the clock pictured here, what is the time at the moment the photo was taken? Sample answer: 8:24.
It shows 12:10
